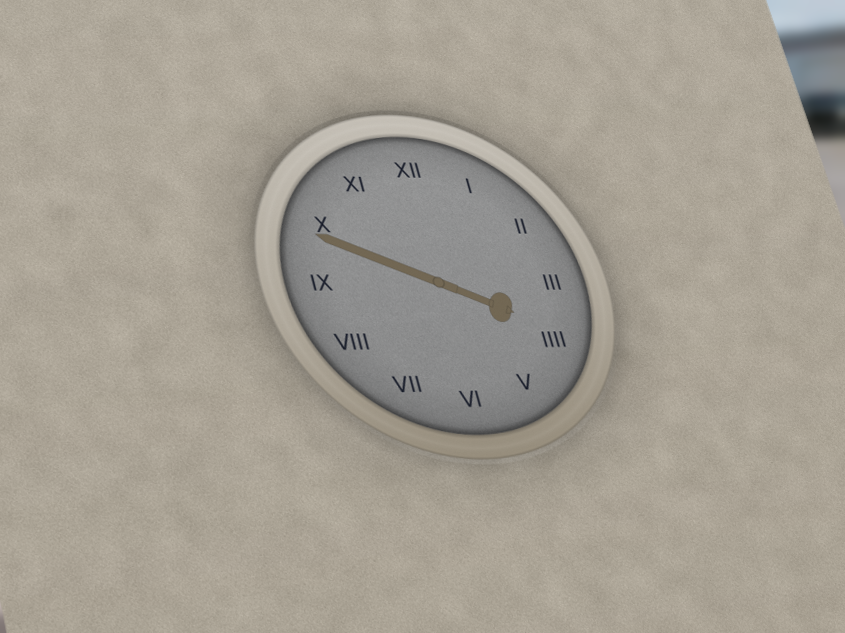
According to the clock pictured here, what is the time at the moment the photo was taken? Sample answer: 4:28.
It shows 3:49
